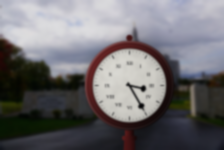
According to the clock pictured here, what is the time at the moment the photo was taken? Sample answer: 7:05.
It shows 3:25
